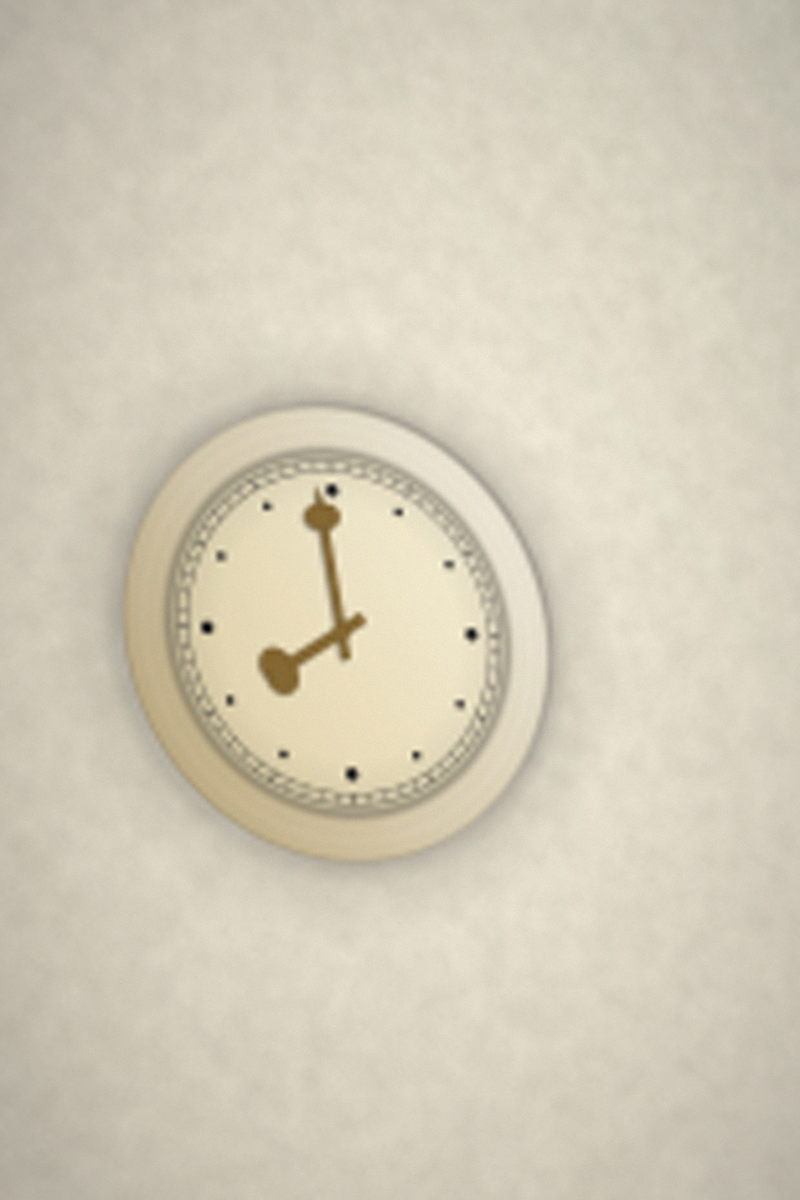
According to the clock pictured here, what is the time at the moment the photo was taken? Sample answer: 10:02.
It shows 7:59
